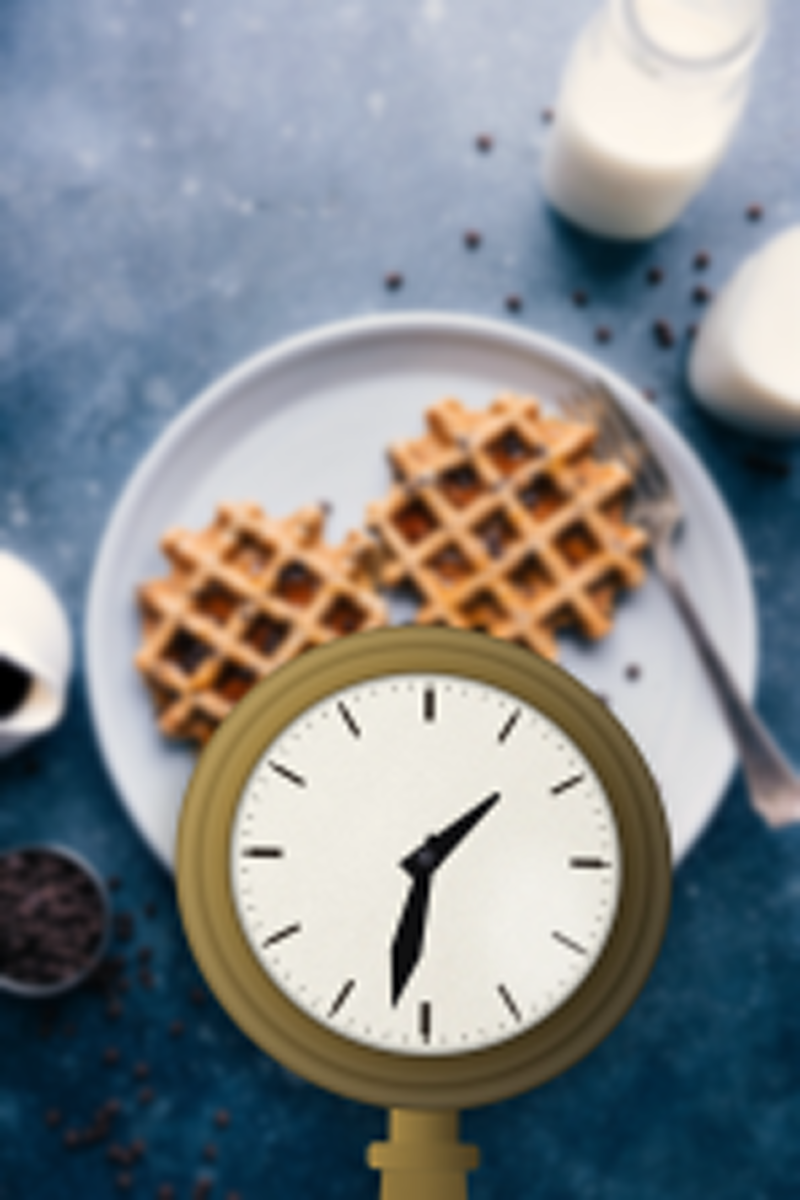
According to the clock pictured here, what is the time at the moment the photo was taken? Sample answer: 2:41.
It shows 1:32
